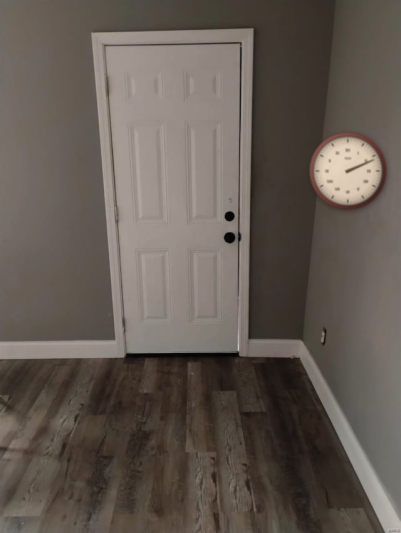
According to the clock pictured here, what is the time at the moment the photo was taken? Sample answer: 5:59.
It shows 2:11
